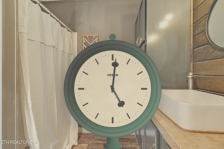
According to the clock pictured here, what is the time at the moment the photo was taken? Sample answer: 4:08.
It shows 5:01
